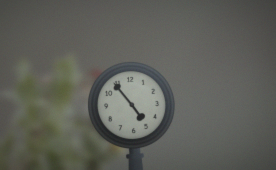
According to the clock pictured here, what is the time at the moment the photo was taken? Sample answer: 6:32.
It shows 4:54
